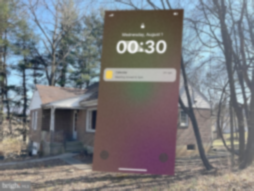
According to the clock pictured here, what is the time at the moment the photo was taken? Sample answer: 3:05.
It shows 0:30
